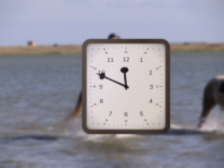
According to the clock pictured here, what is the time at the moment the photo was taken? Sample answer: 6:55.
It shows 11:49
